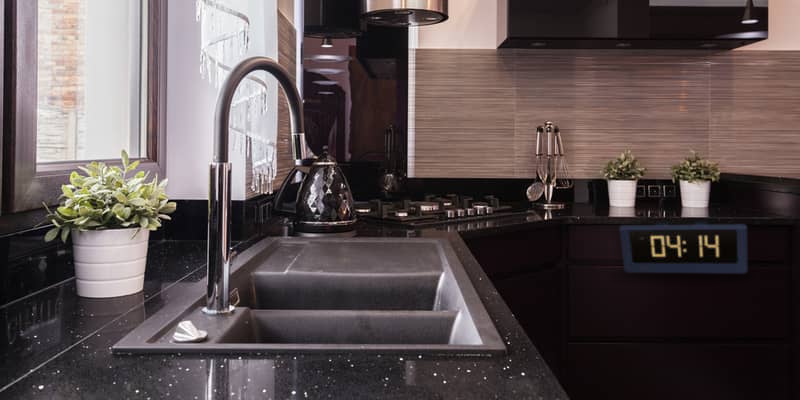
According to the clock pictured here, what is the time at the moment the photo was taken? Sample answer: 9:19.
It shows 4:14
